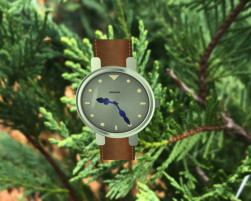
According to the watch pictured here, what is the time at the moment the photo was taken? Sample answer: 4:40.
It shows 9:25
